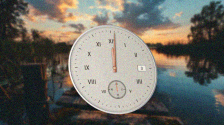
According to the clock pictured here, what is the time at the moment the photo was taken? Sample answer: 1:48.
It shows 12:01
